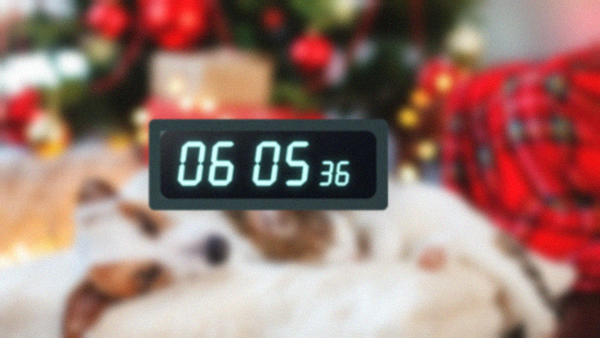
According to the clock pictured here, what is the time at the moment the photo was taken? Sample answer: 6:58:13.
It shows 6:05:36
